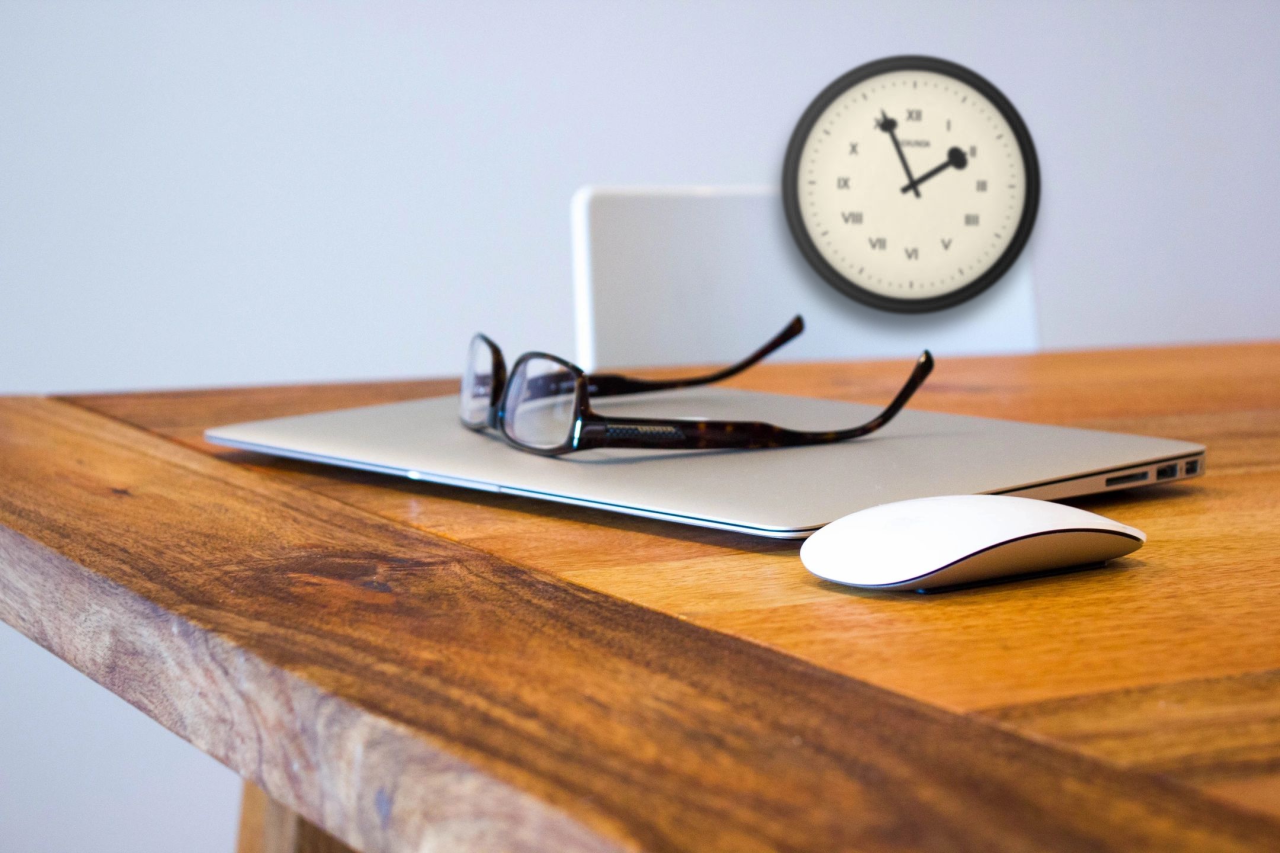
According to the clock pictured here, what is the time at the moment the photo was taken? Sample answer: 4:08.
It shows 1:56
